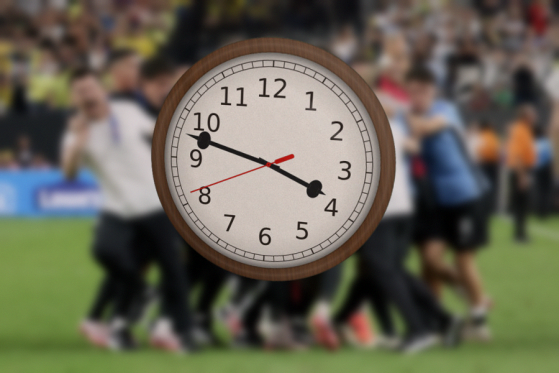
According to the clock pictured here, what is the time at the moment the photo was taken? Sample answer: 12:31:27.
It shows 3:47:41
